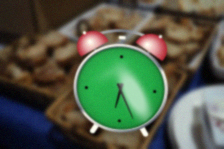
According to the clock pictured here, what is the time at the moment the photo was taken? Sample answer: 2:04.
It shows 6:26
